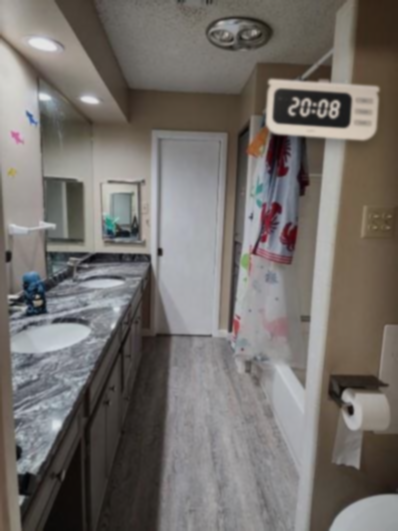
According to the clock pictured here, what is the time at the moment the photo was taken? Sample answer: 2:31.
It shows 20:08
